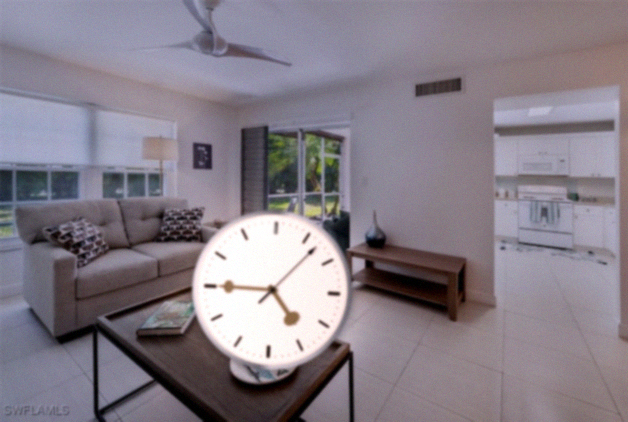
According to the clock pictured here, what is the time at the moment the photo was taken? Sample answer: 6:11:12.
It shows 4:45:07
